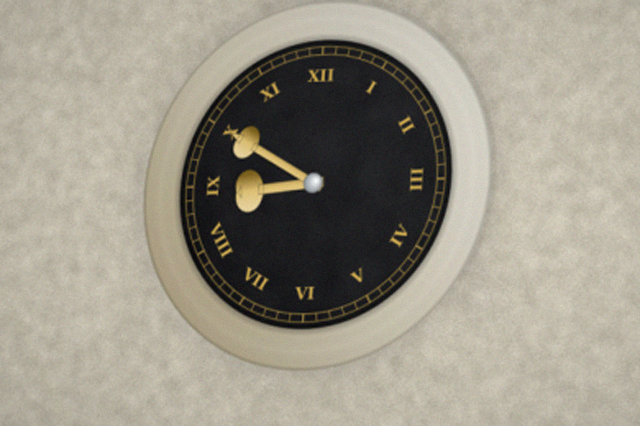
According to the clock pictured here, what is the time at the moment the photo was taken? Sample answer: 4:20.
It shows 8:50
